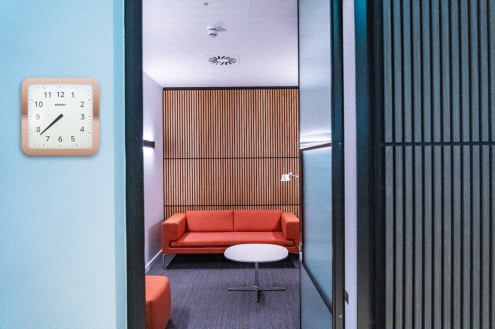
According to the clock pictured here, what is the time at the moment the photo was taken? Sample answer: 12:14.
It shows 7:38
